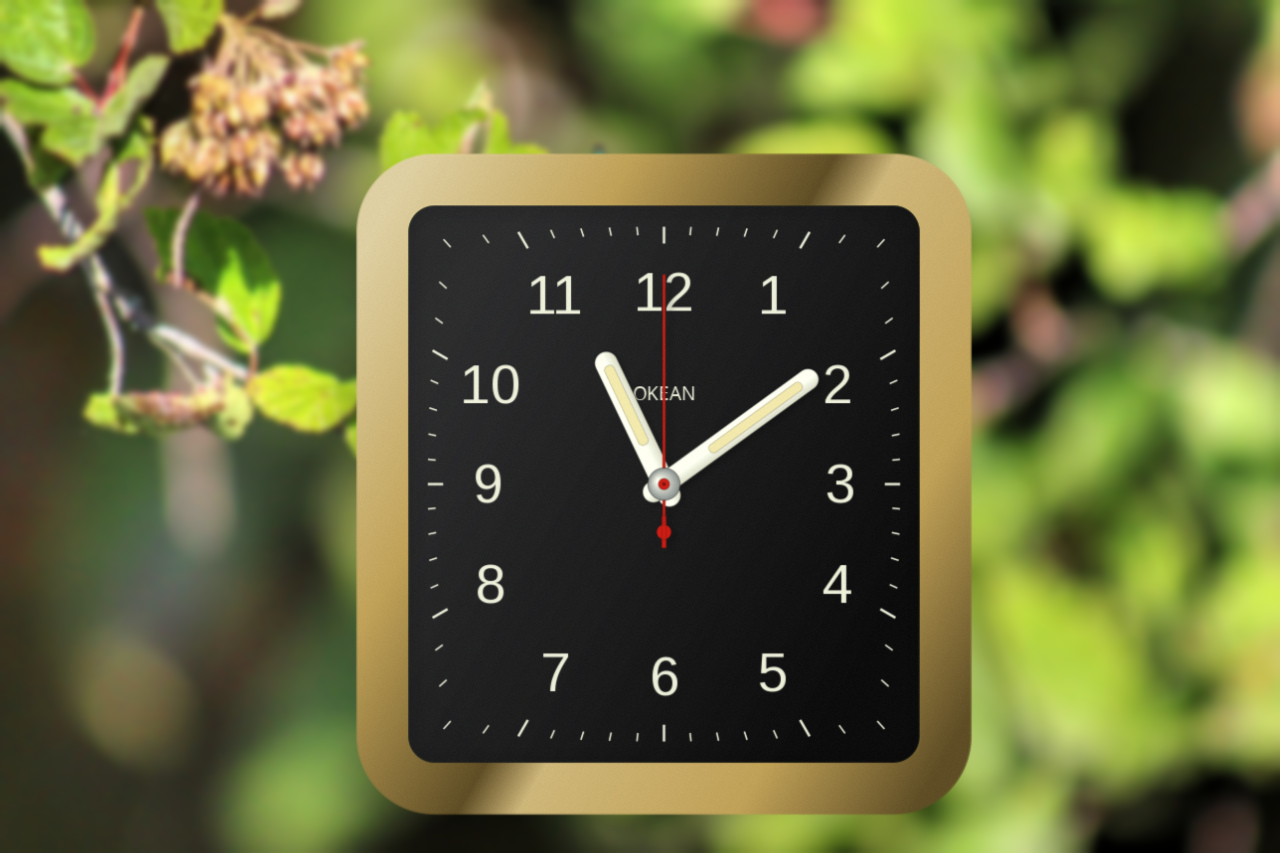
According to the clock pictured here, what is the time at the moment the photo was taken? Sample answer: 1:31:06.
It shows 11:09:00
